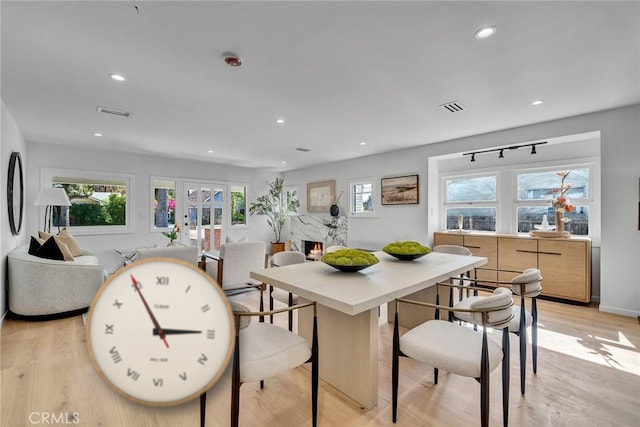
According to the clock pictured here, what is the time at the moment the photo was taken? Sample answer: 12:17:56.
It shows 2:54:55
